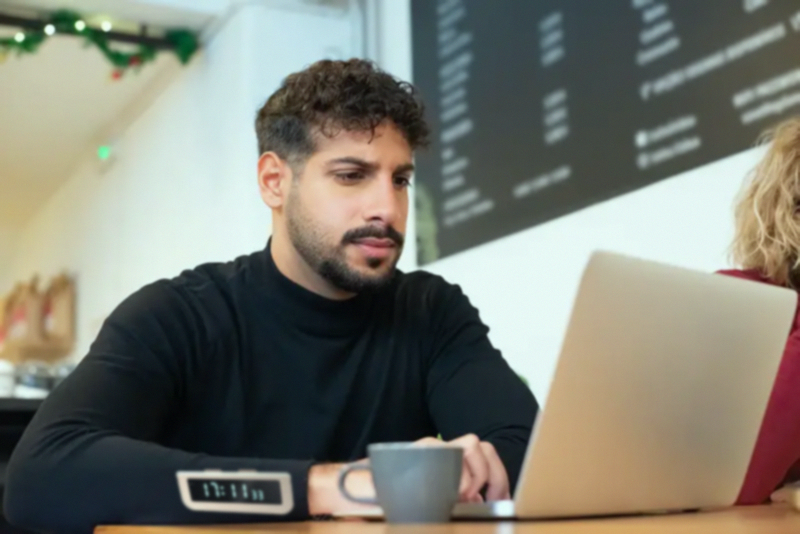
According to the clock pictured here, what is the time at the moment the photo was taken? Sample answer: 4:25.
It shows 17:11
